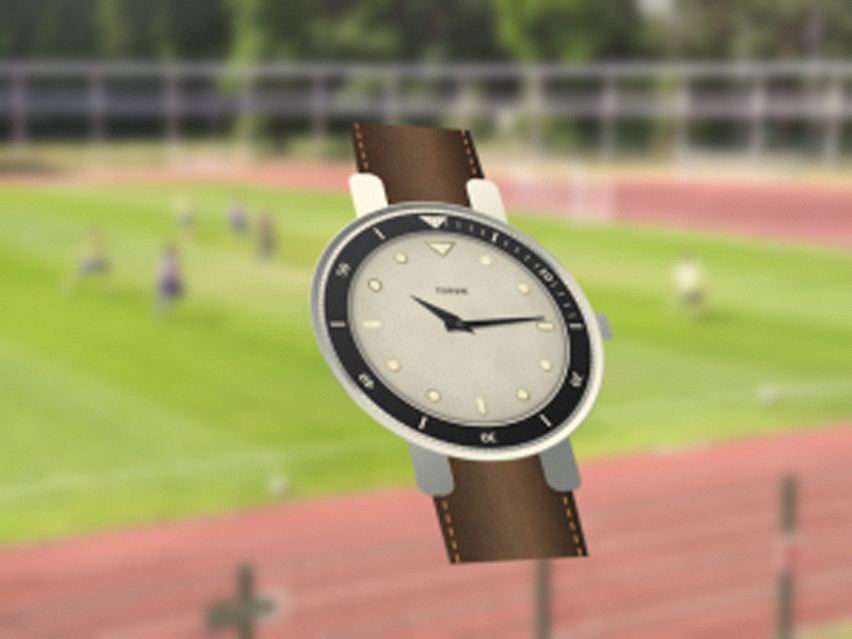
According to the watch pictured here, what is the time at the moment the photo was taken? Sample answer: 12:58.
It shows 10:14
